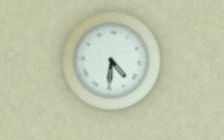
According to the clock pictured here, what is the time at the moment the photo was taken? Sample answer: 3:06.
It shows 4:30
